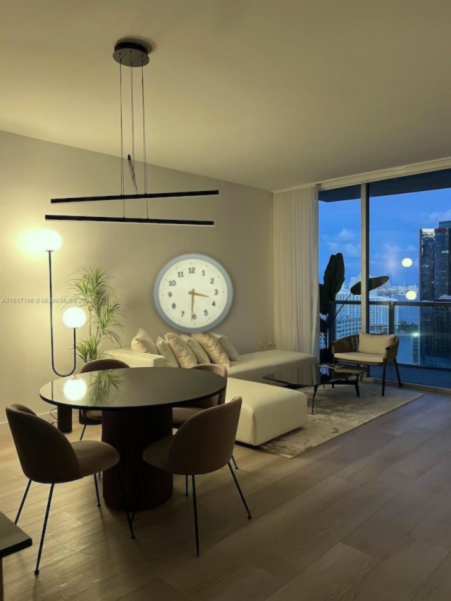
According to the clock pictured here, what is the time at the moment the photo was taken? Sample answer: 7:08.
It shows 3:31
